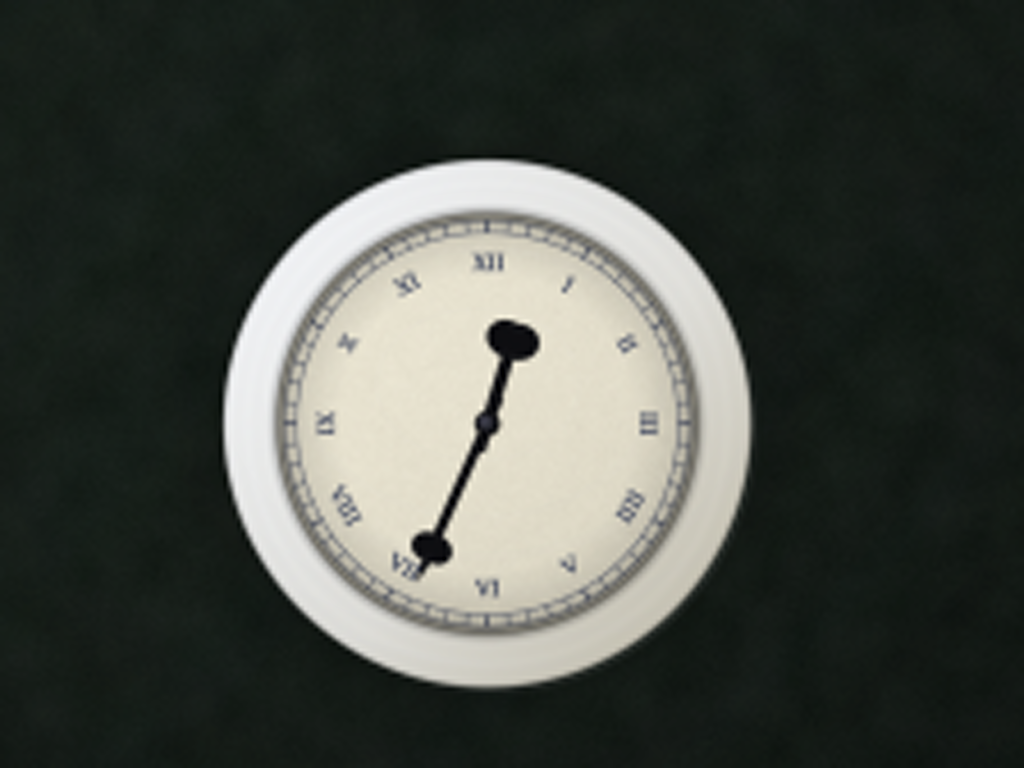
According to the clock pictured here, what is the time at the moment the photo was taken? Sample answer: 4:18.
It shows 12:34
